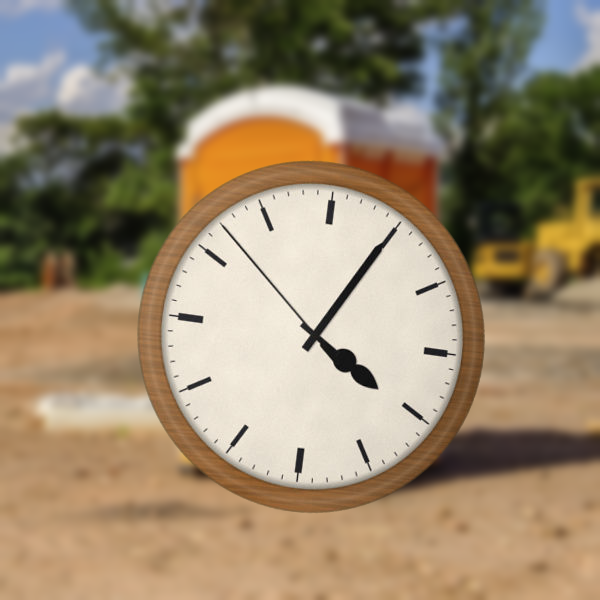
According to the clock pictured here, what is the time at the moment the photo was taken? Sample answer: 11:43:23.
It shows 4:04:52
